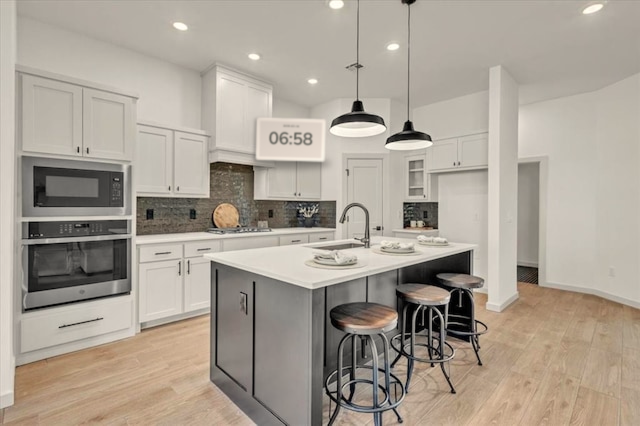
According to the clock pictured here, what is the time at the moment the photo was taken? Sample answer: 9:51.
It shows 6:58
